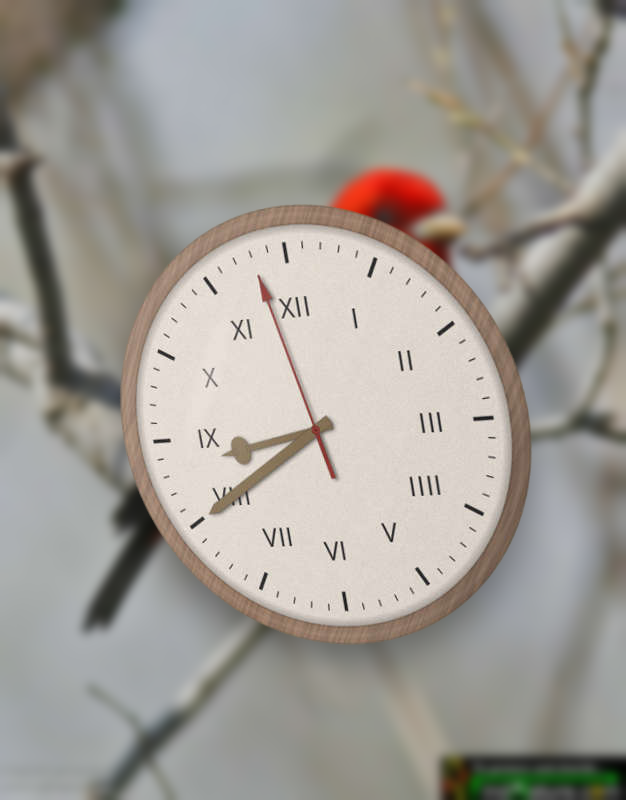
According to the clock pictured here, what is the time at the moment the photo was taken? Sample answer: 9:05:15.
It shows 8:39:58
